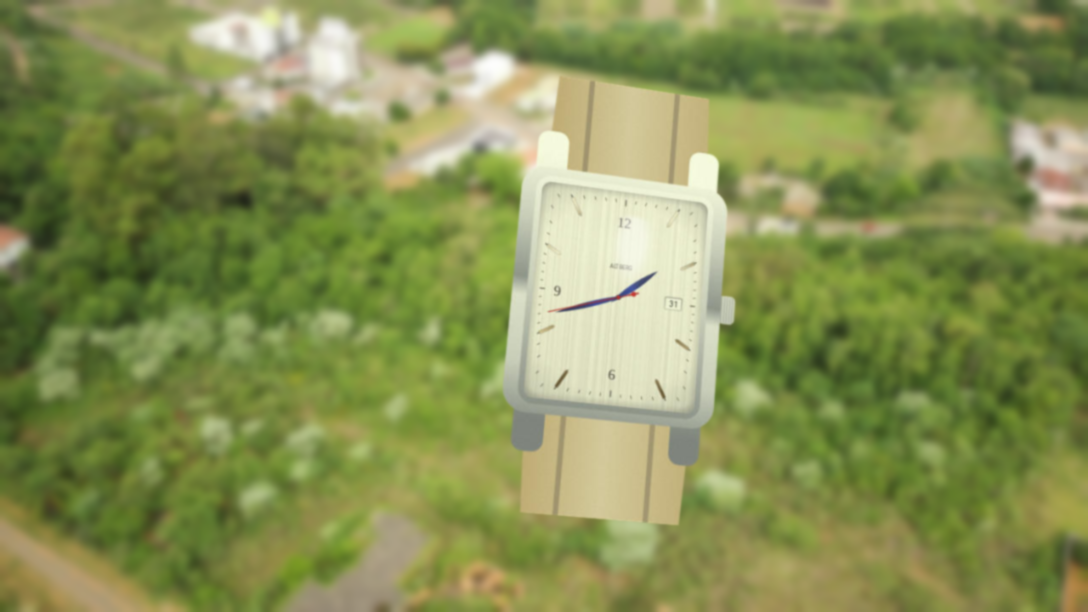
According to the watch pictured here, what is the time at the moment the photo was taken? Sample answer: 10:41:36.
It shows 1:41:42
